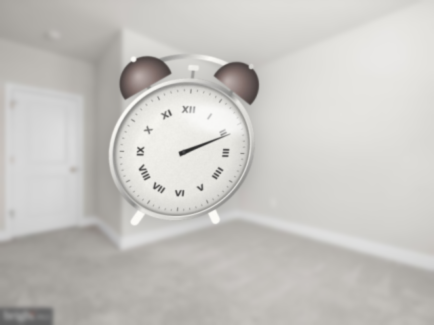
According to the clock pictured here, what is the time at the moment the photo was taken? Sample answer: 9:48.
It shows 2:11
